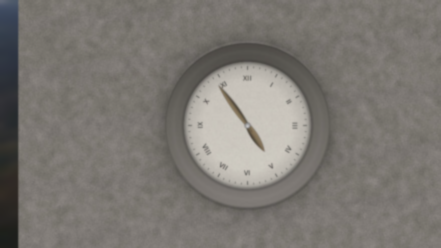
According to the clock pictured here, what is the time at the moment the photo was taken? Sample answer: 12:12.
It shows 4:54
